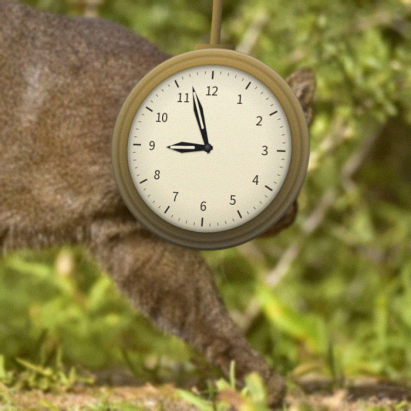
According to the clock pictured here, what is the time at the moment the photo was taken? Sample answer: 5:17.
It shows 8:57
